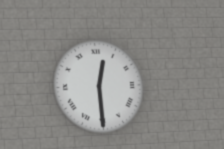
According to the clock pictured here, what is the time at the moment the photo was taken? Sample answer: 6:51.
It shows 12:30
